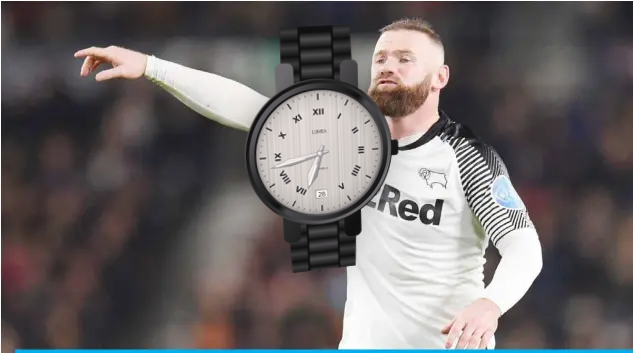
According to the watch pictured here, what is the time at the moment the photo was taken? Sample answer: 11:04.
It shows 6:43
